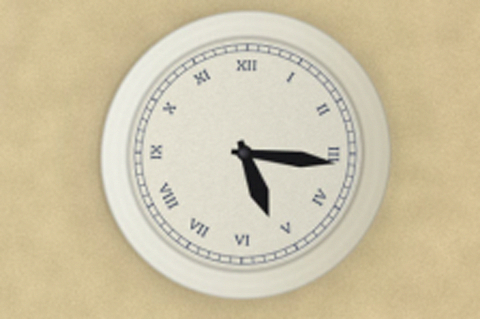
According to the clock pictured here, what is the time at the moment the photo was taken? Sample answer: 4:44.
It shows 5:16
